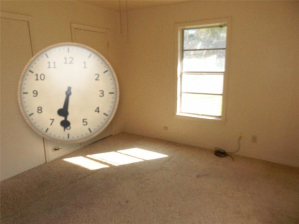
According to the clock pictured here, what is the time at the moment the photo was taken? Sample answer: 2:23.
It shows 6:31
